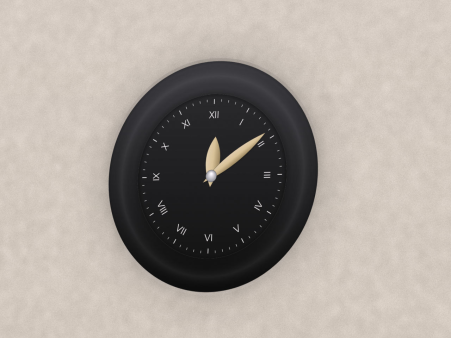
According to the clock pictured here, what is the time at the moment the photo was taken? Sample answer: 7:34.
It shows 12:09
